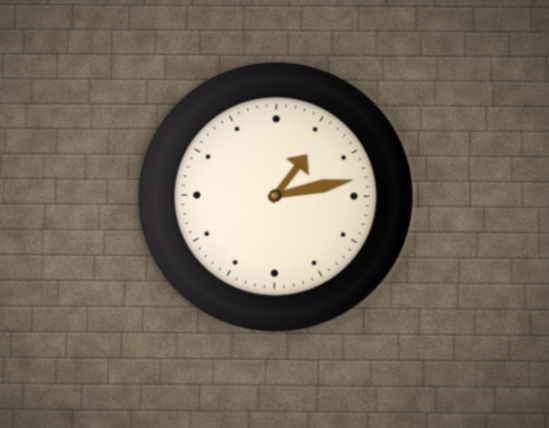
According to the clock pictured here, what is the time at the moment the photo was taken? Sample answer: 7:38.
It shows 1:13
